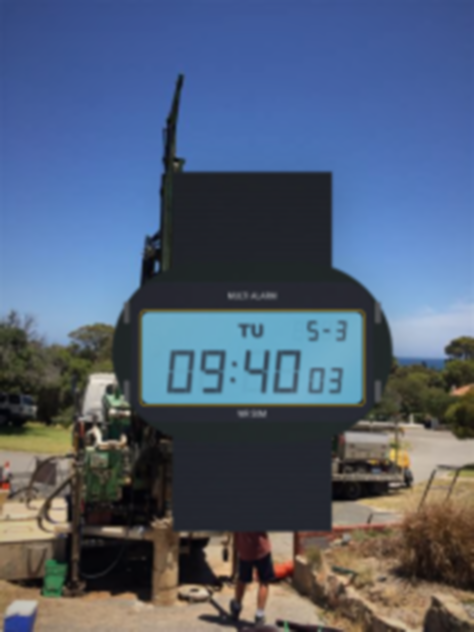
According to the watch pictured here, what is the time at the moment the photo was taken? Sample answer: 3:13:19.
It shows 9:40:03
